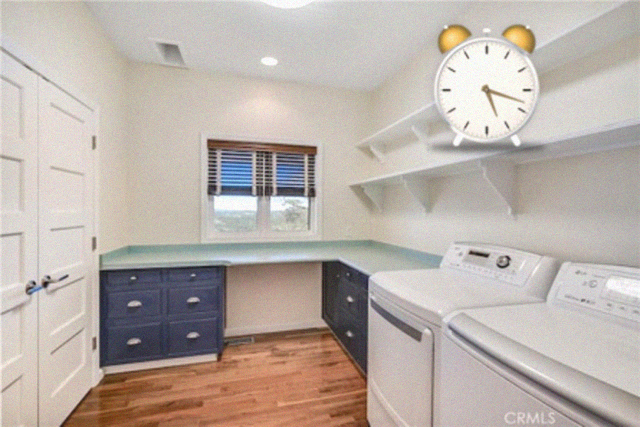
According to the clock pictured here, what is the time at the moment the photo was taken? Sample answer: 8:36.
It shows 5:18
